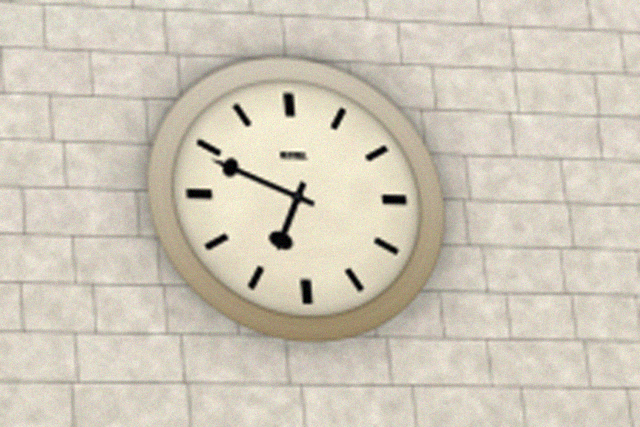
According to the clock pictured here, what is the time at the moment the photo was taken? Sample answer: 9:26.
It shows 6:49
